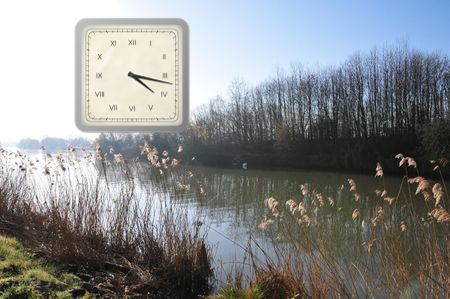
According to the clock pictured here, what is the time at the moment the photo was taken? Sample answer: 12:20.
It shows 4:17
